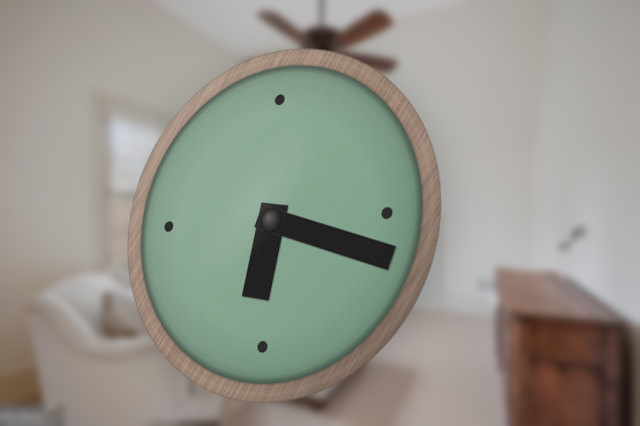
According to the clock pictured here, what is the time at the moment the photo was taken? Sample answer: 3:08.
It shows 6:18
